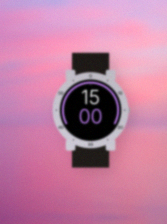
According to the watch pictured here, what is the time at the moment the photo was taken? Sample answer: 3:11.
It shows 15:00
